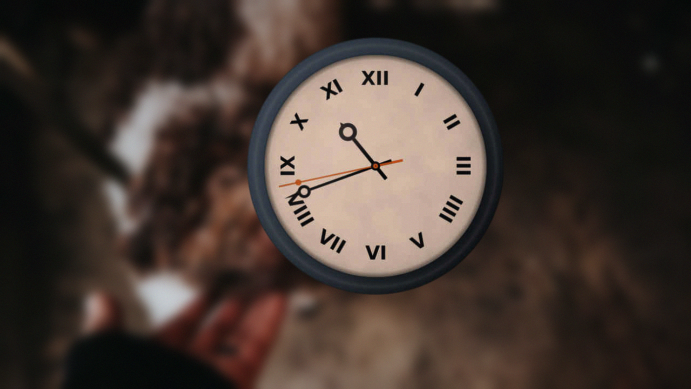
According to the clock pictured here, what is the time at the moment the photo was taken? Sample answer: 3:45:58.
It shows 10:41:43
